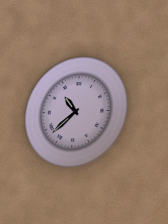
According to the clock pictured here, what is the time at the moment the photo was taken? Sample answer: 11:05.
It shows 10:38
